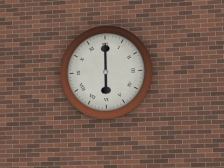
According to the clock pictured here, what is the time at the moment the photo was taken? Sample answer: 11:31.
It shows 6:00
